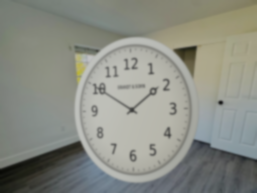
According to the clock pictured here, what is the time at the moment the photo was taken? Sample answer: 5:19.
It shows 1:50
